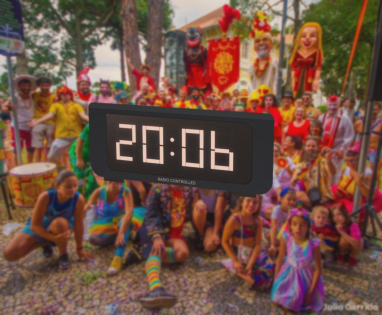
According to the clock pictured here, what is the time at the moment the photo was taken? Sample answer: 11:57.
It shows 20:06
